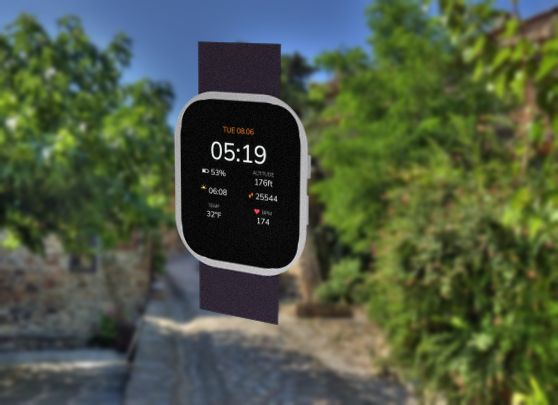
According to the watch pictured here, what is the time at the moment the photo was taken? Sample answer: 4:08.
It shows 5:19
